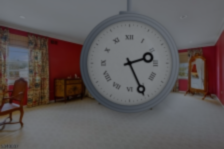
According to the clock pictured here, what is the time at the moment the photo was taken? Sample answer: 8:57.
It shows 2:26
